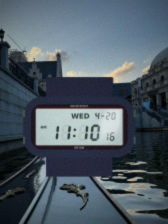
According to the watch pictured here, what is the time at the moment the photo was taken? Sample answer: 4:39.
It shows 11:10
